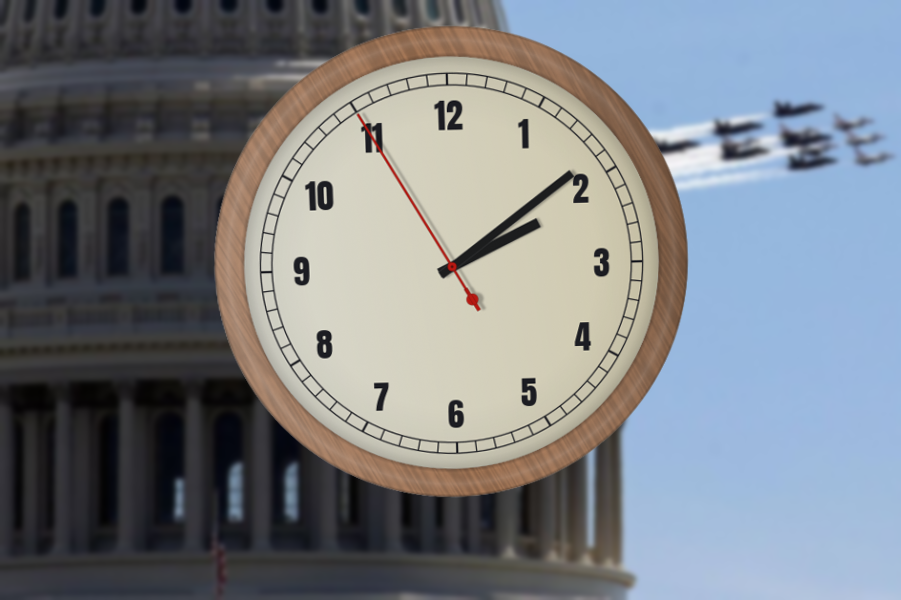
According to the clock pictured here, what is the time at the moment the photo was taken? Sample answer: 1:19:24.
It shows 2:08:55
